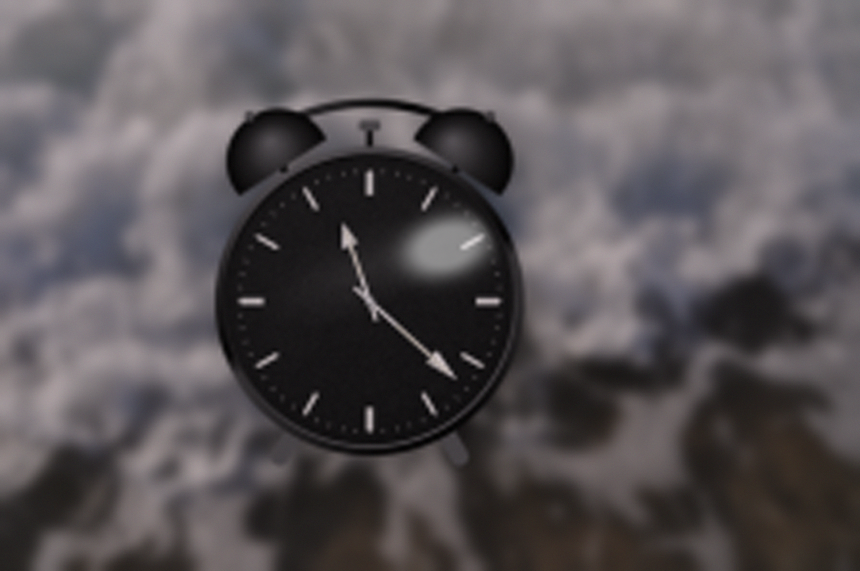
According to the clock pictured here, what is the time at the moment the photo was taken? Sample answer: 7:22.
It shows 11:22
